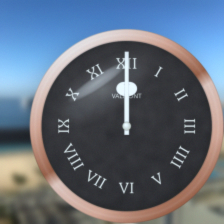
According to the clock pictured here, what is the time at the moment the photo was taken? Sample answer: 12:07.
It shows 12:00
